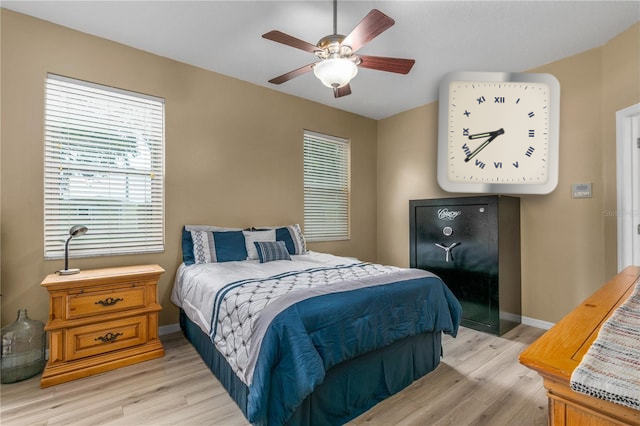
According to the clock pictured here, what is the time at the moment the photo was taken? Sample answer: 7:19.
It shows 8:38
